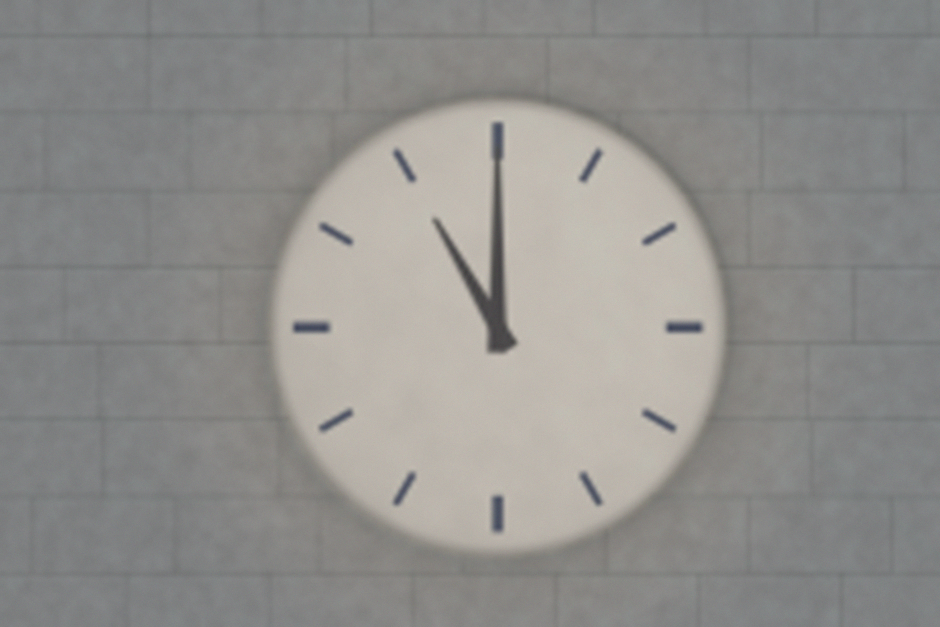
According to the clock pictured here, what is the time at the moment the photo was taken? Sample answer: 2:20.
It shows 11:00
